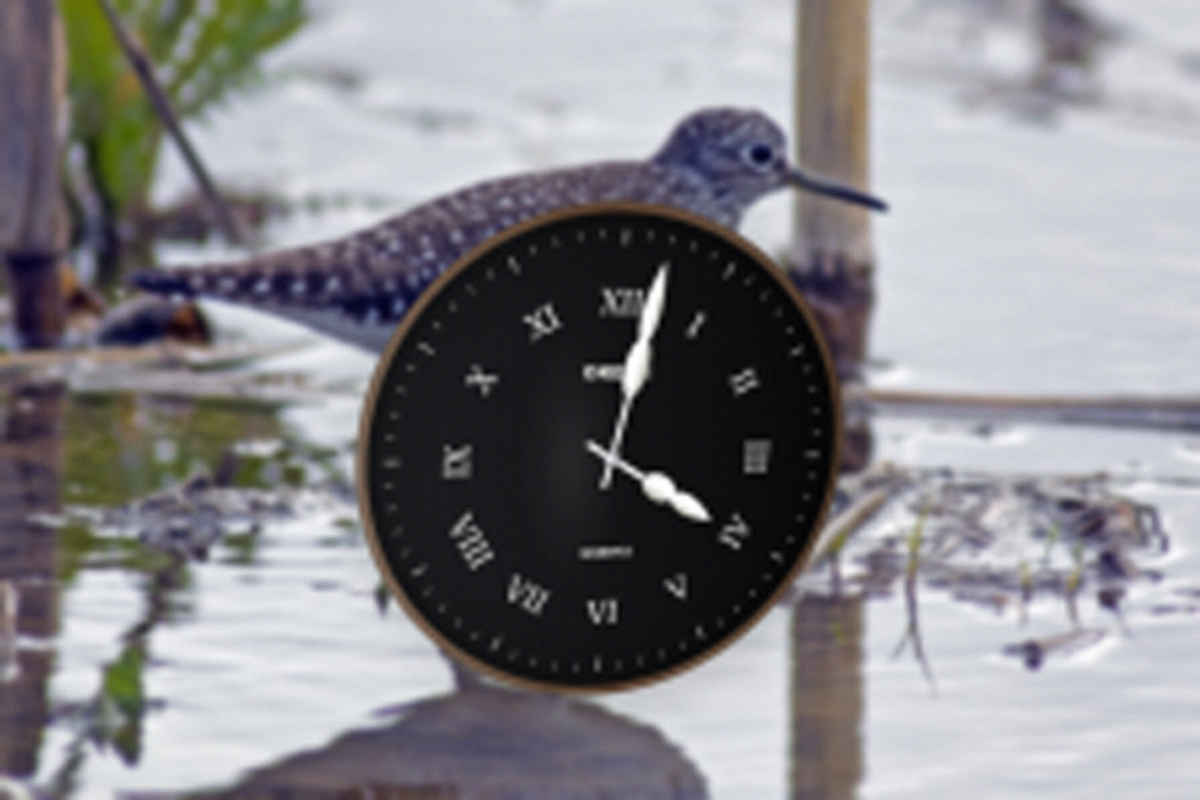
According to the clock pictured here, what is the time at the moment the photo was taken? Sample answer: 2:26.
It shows 4:02
